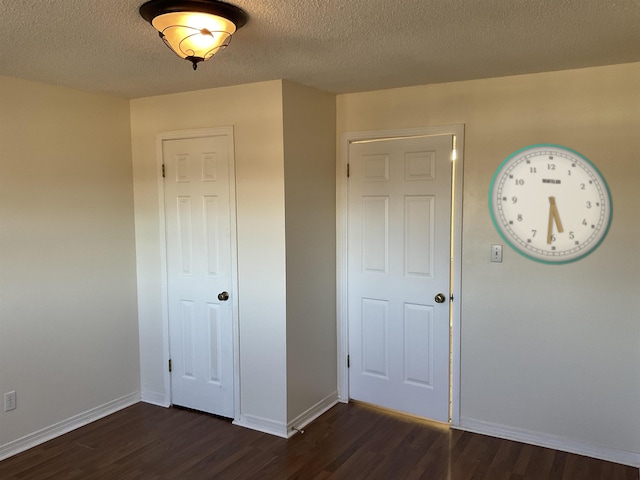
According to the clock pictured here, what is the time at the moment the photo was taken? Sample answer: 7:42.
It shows 5:31
